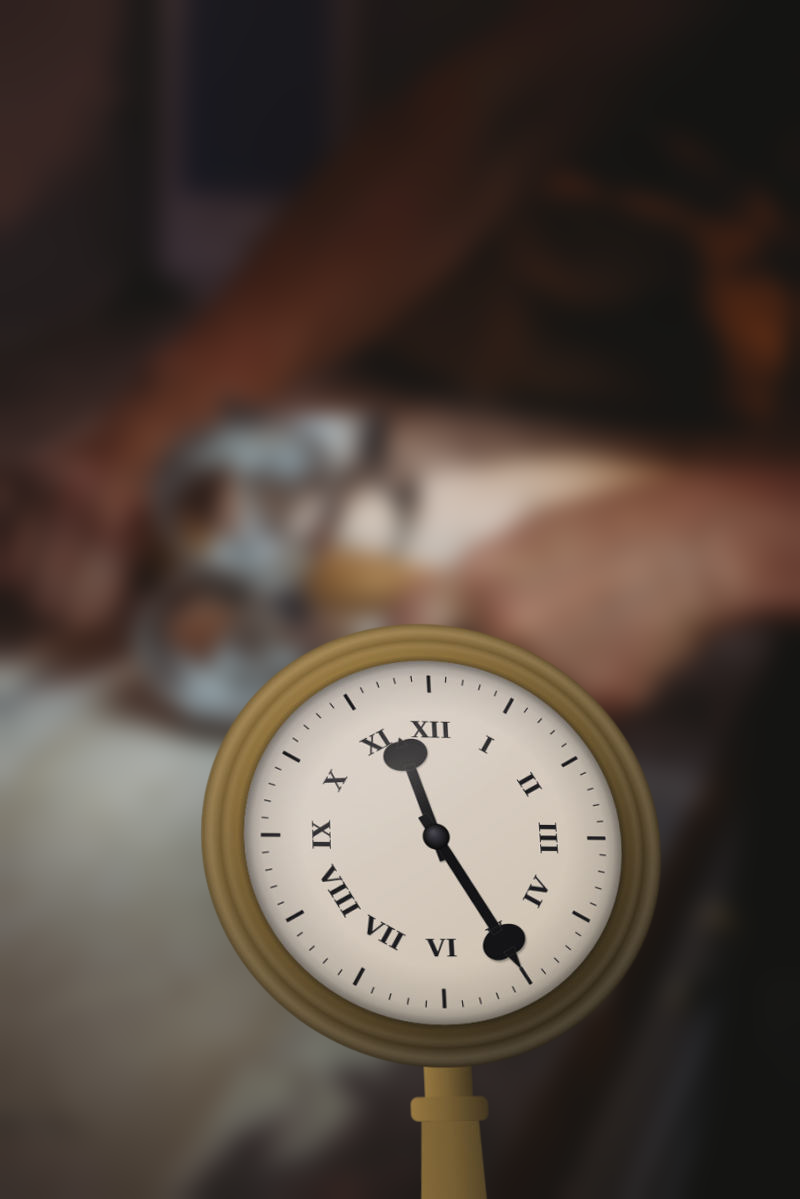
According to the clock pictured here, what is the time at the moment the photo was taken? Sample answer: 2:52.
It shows 11:25
